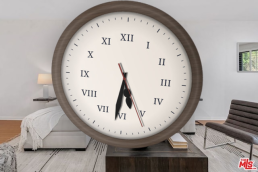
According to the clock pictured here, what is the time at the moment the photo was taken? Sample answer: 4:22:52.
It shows 5:31:26
